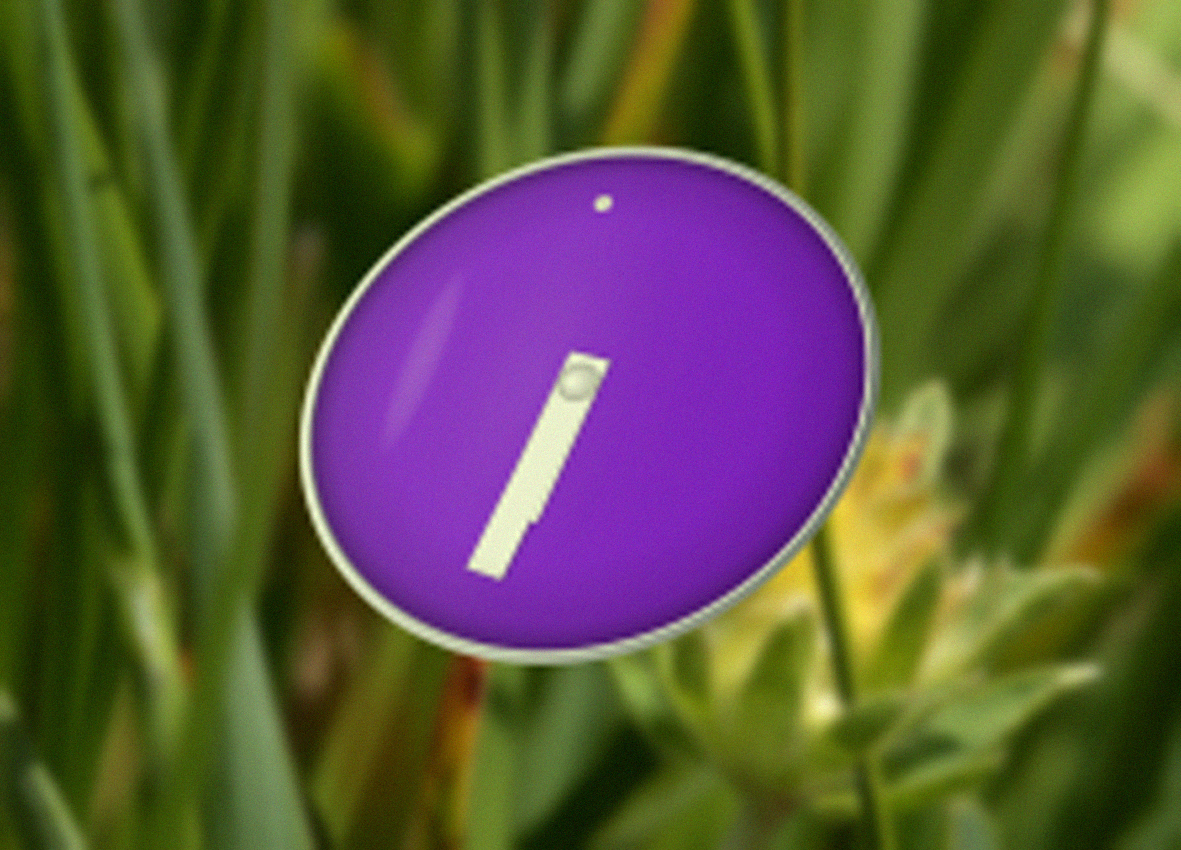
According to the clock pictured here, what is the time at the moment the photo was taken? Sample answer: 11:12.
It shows 6:33
